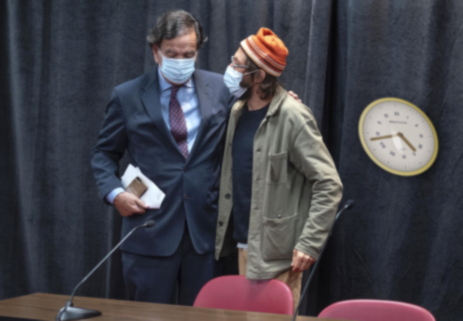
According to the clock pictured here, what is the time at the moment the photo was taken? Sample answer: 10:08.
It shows 4:43
